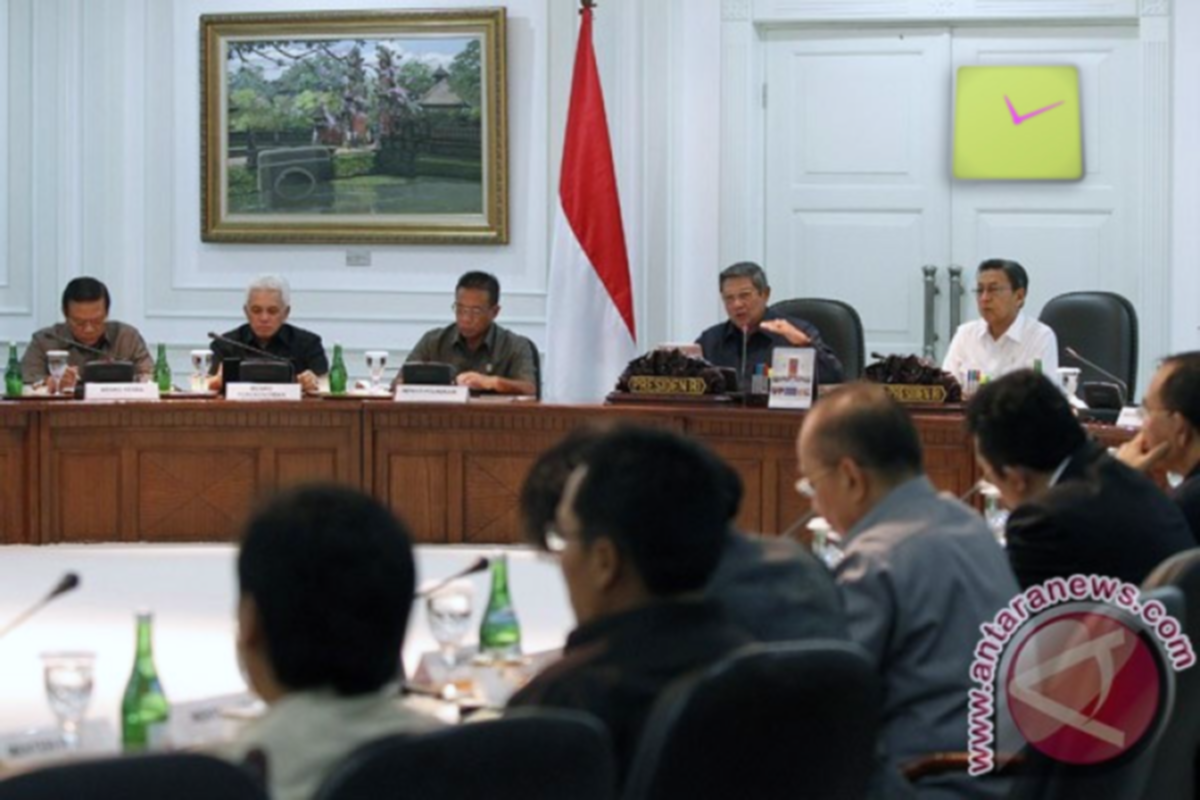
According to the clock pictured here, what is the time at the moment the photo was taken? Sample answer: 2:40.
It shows 11:11
